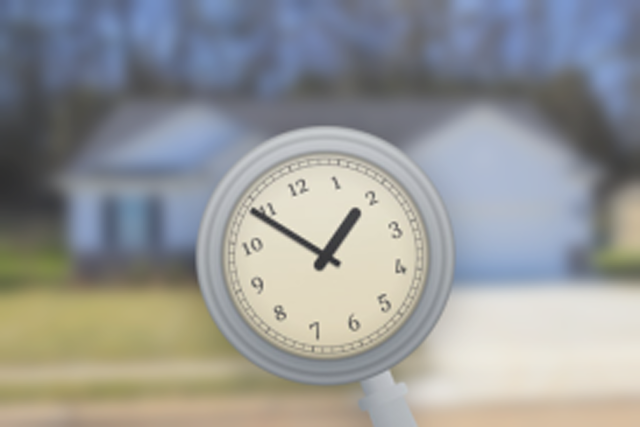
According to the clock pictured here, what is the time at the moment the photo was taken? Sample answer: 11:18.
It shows 1:54
